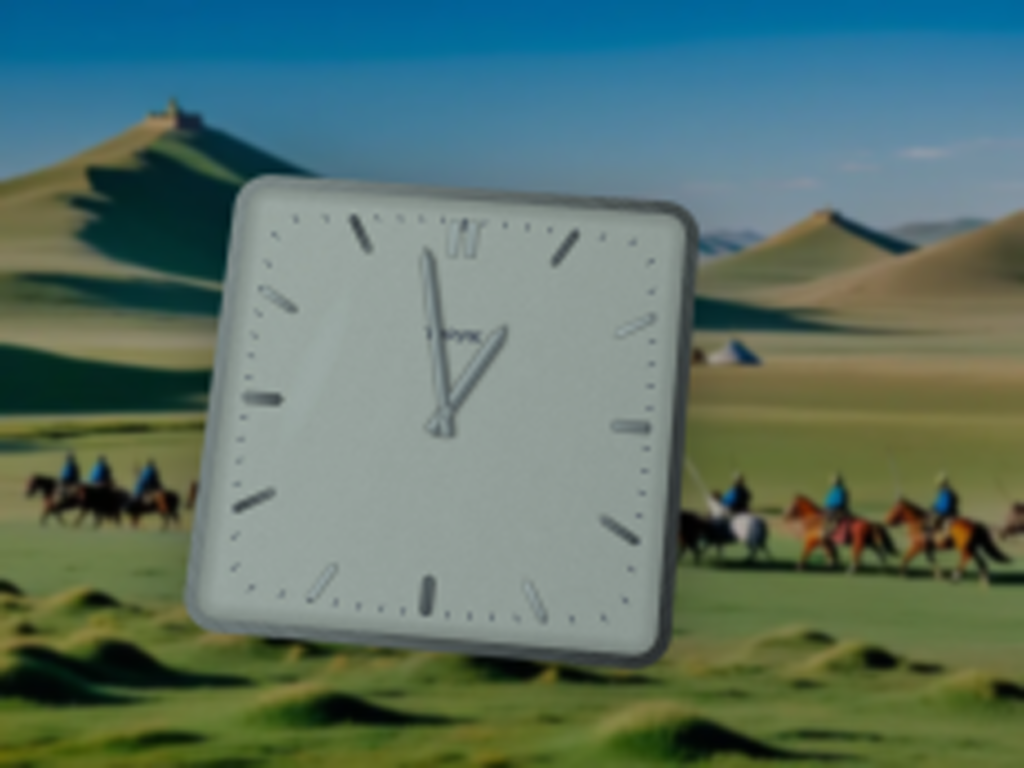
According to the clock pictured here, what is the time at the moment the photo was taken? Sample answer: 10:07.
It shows 12:58
